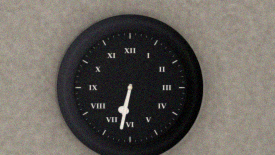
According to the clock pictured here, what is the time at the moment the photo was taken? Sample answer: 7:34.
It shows 6:32
